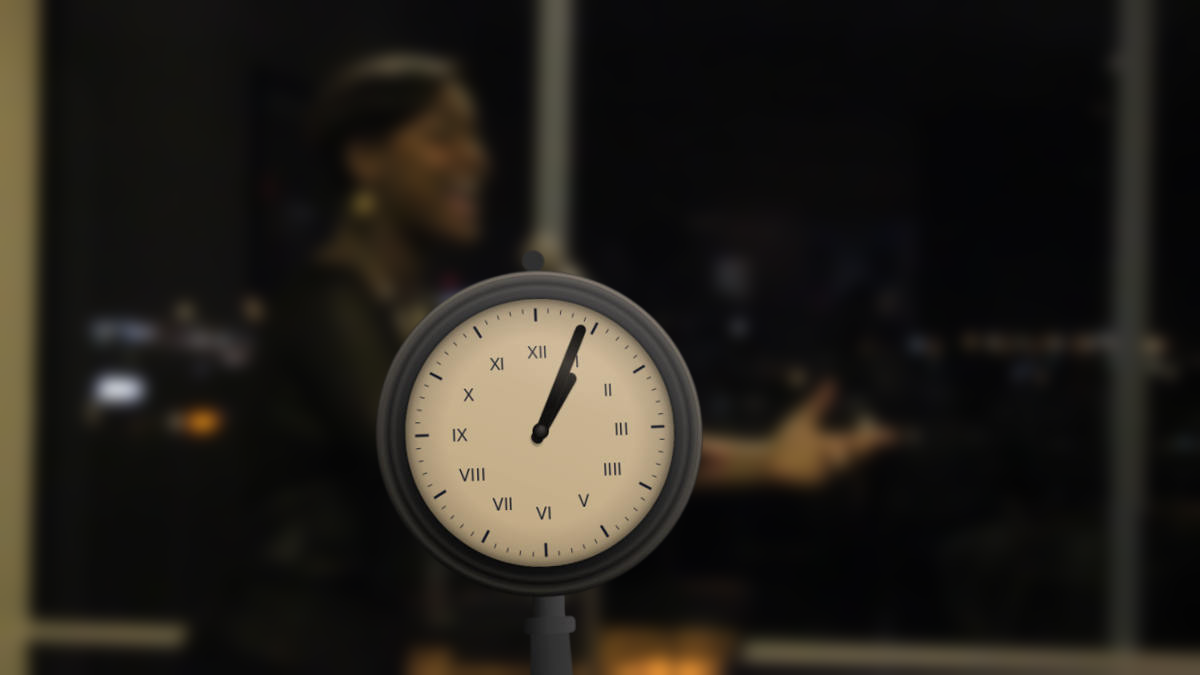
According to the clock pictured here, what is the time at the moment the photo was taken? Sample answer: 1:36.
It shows 1:04
